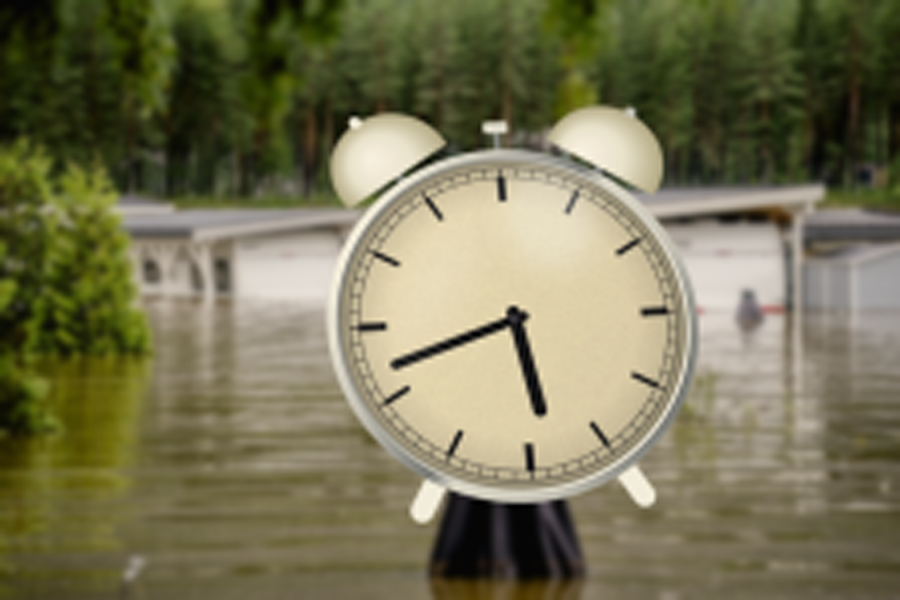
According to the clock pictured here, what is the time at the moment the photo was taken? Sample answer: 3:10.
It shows 5:42
